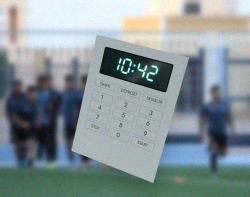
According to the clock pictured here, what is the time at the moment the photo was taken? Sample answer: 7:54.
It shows 10:42
